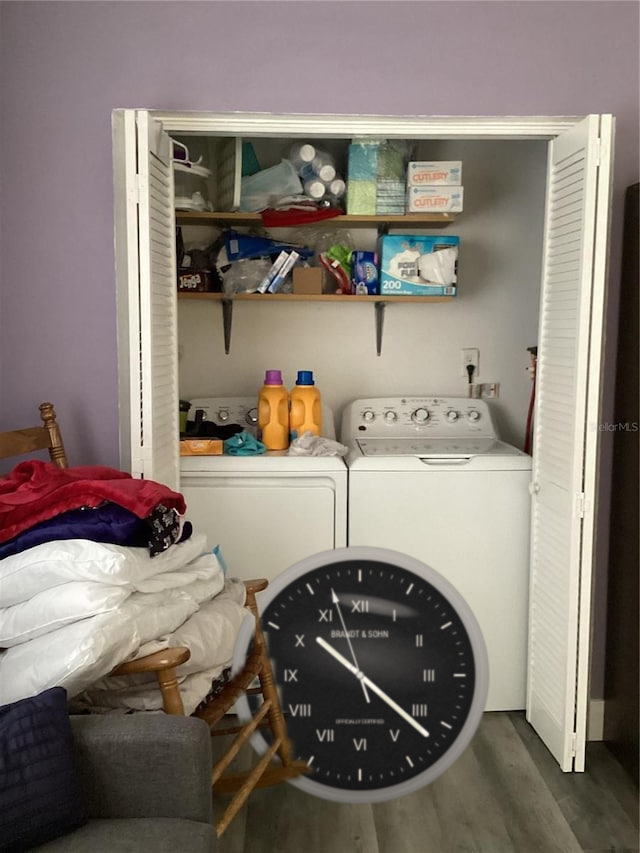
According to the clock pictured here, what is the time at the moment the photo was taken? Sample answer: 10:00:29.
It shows 10:21:57
